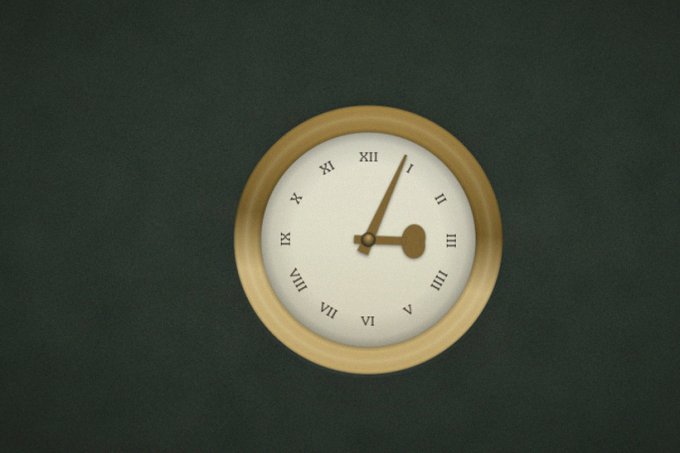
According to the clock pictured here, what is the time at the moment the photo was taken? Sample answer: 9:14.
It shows 3:04
